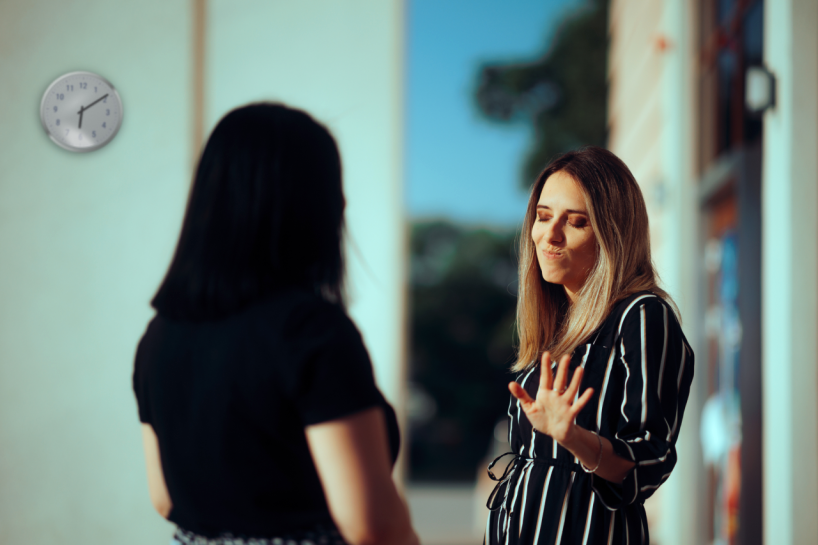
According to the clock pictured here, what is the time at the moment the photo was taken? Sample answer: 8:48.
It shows 6:09
